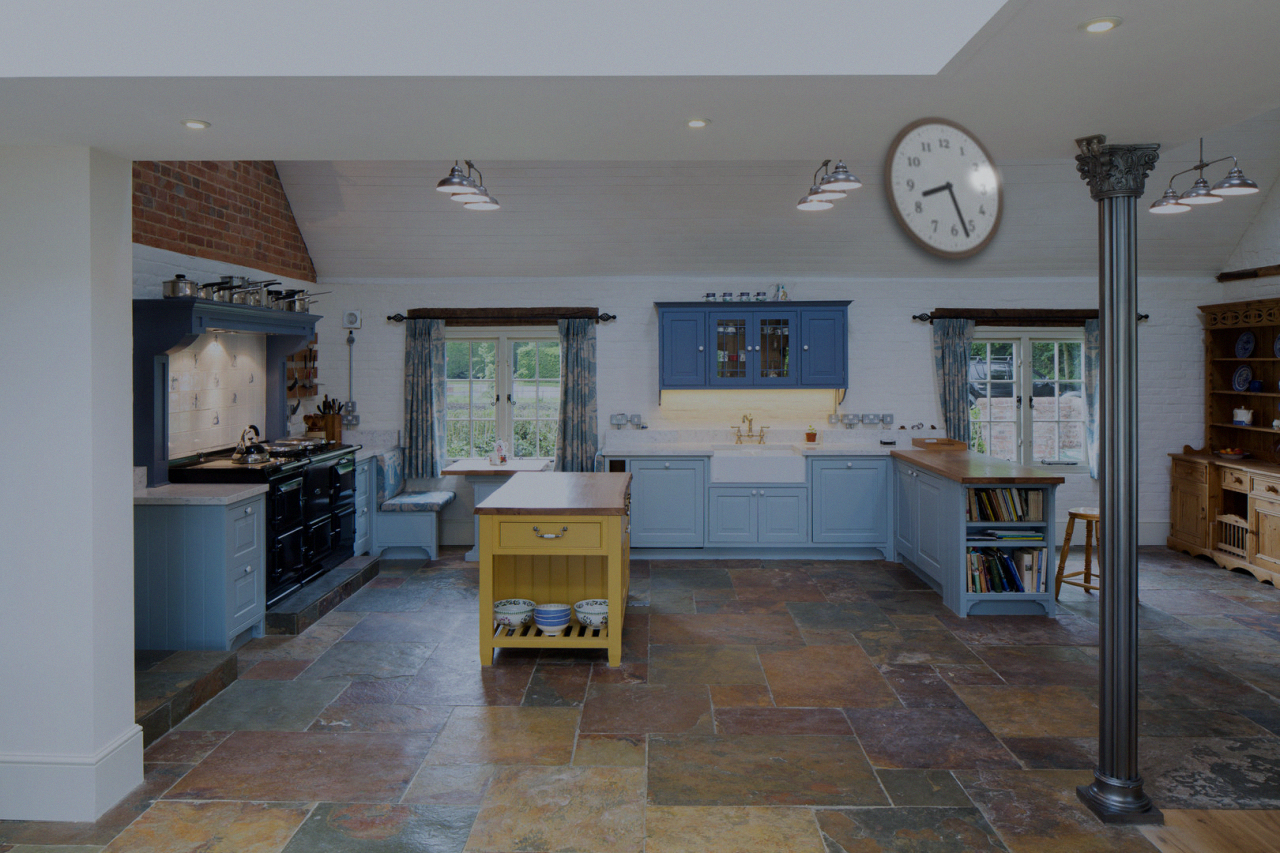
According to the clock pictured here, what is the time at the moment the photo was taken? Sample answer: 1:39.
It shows 8:27
